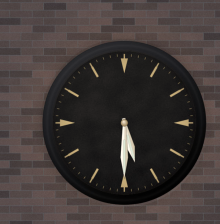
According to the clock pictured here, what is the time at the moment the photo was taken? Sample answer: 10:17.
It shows 5:30
